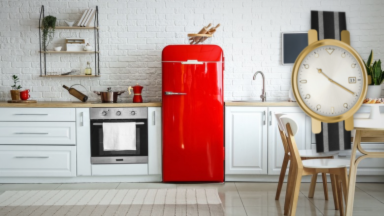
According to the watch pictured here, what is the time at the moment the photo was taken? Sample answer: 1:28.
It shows 10:20
